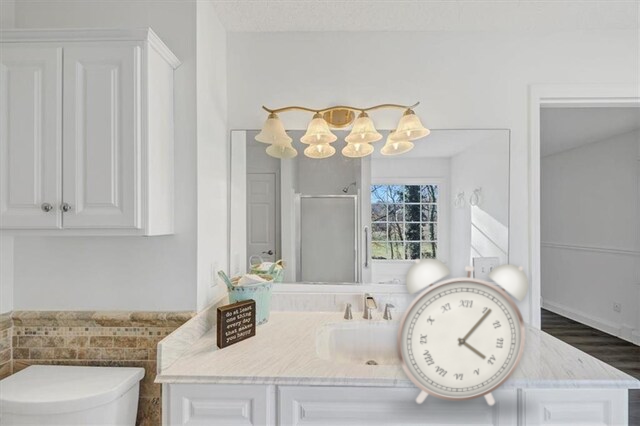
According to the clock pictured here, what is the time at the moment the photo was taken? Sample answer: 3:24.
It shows 4:06
